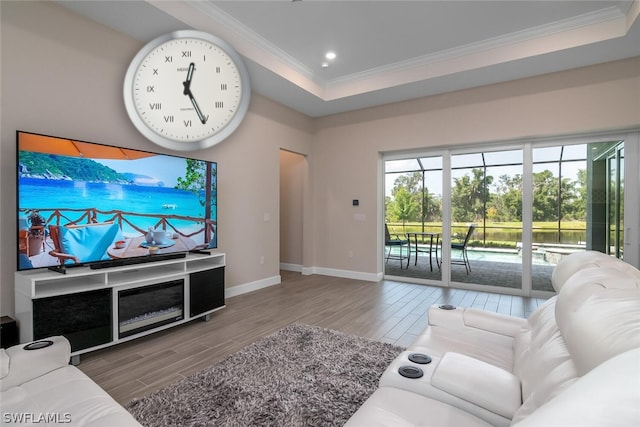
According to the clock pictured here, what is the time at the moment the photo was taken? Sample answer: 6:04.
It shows 12:26
